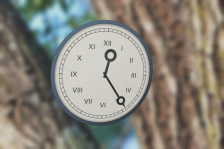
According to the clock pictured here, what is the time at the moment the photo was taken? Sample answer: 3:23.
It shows 12:24
